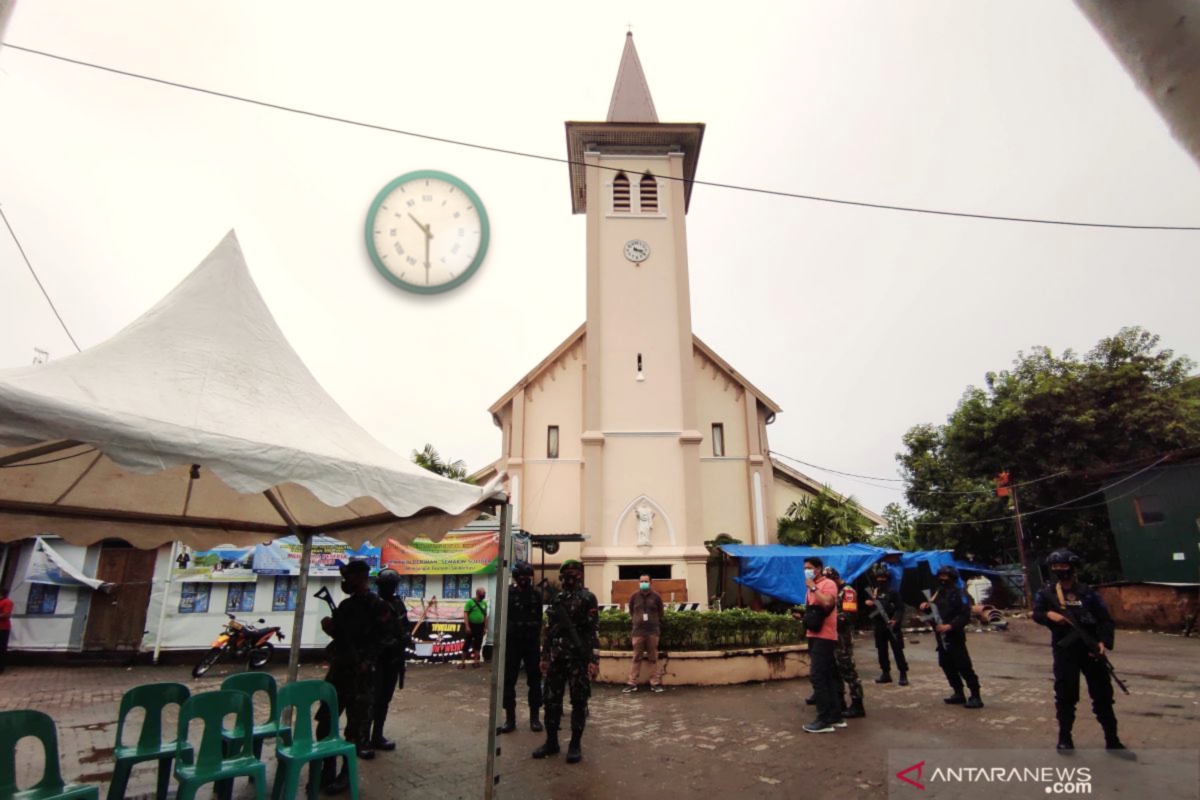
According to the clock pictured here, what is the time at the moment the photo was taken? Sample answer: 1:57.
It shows 10:30
